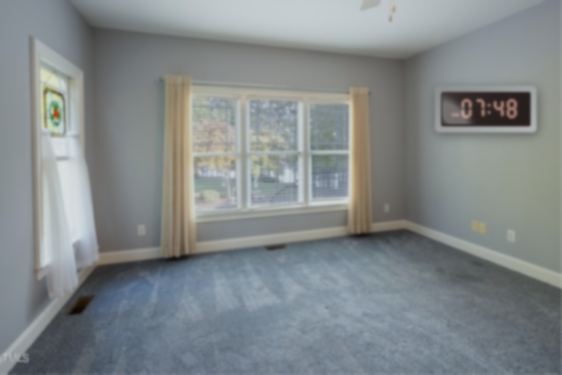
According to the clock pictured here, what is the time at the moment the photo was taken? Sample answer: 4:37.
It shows 7:48
